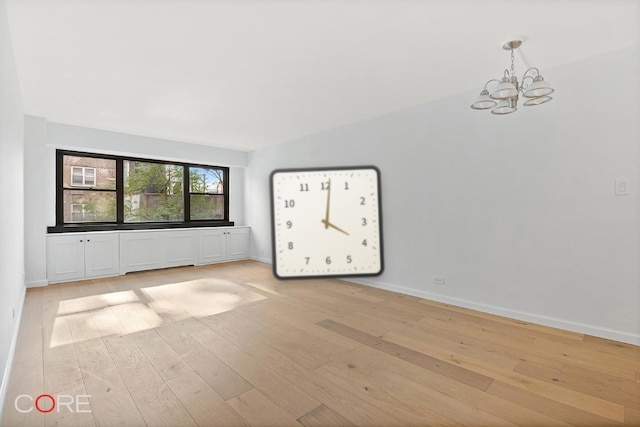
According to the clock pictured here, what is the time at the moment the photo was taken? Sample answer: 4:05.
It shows 4:01
